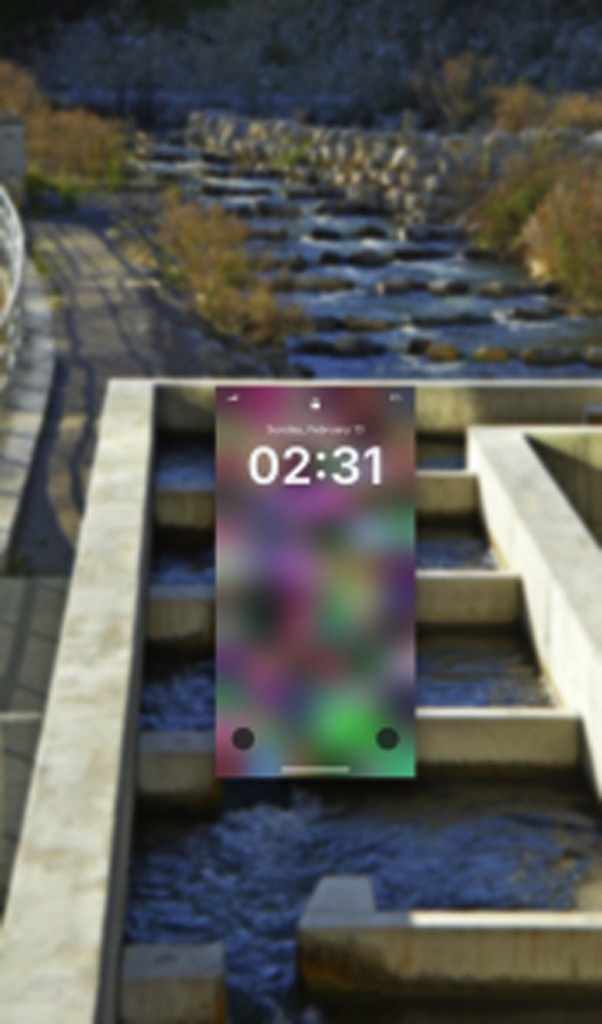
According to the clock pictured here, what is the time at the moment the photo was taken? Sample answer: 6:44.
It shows 2:31
